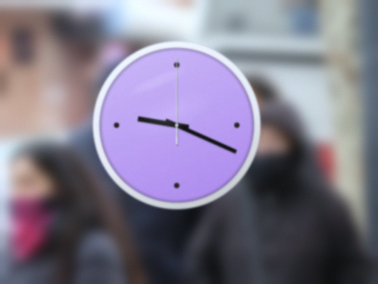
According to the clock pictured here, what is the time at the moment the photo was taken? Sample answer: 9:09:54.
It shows 9:19:00
